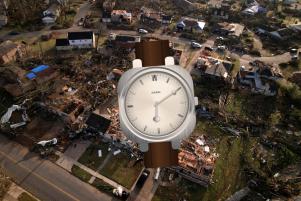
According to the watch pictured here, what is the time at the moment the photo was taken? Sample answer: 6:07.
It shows 6:10
